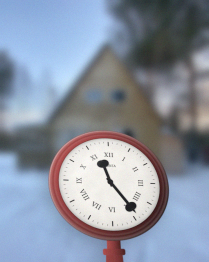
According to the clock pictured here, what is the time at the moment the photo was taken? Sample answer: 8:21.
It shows 11:24
